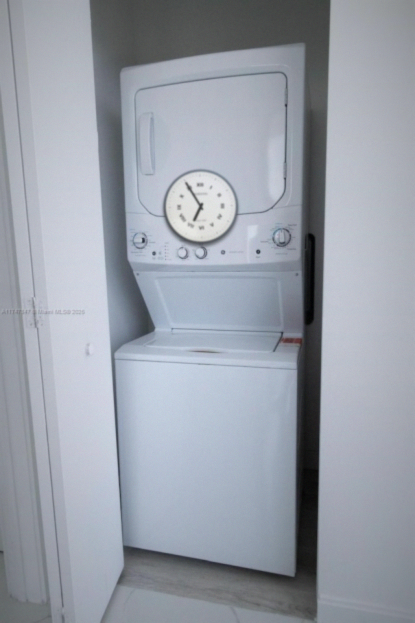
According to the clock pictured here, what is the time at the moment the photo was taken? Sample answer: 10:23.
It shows 6:55
